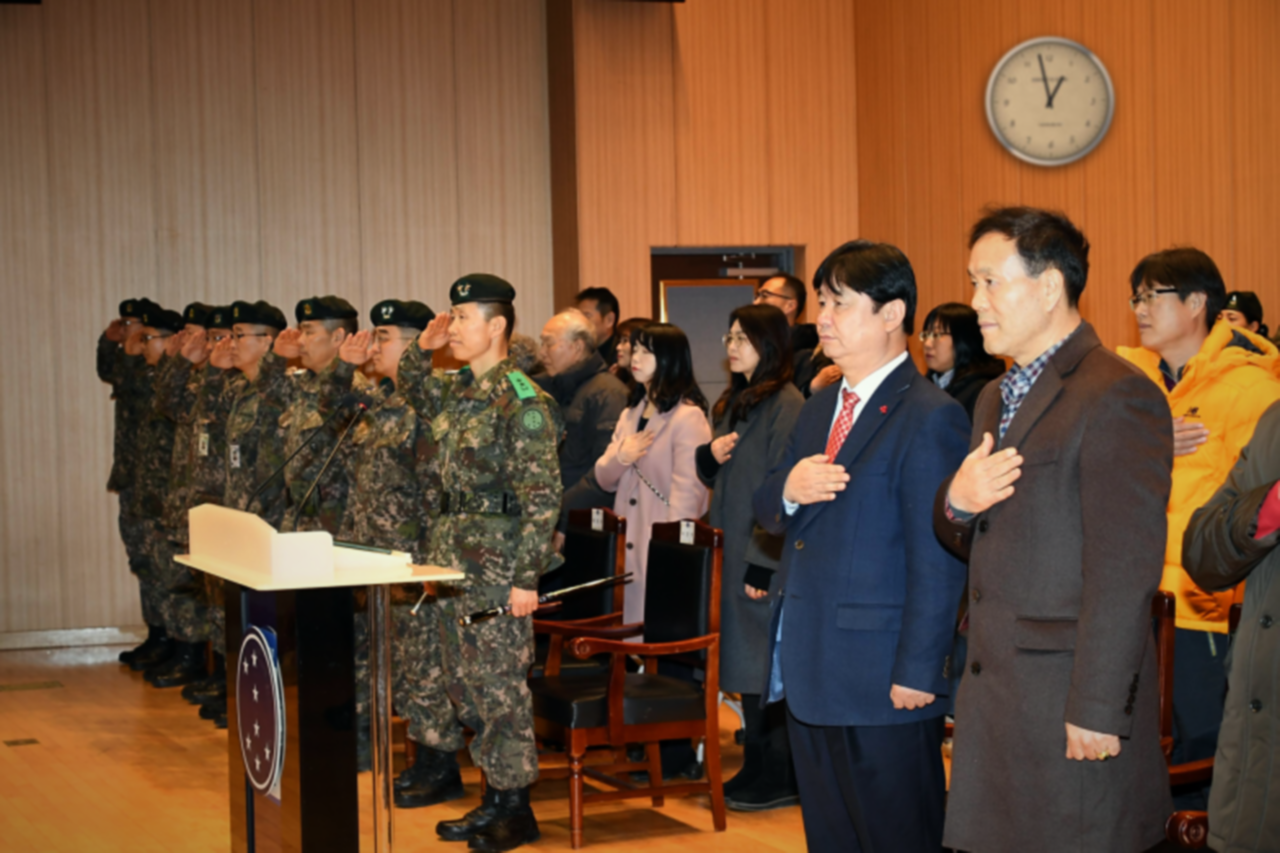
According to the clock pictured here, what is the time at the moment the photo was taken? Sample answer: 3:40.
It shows 12:58
